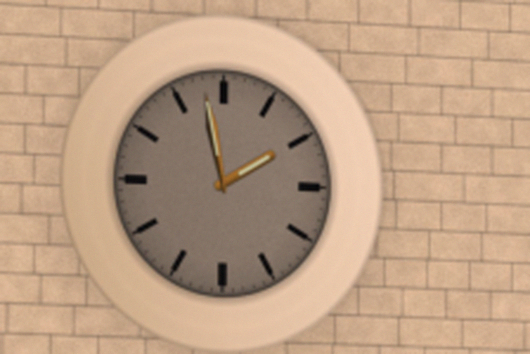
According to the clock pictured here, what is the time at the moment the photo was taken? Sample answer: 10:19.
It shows 1:58
